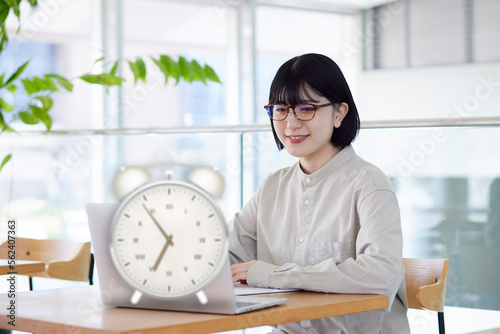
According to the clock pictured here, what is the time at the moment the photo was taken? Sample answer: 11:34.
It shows 6:54
